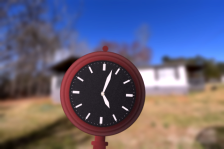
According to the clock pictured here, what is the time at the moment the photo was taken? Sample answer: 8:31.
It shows 5:03
